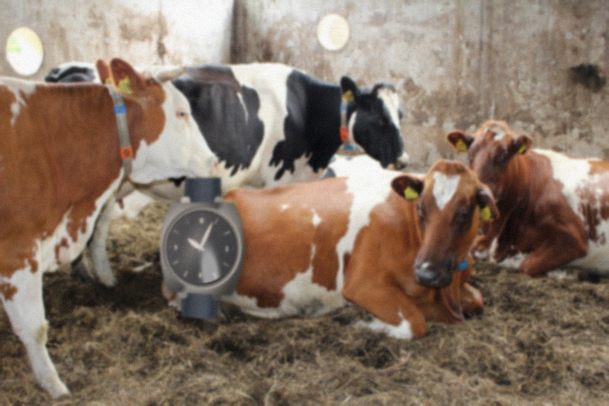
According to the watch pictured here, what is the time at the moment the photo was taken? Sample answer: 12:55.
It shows 10:04
